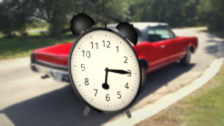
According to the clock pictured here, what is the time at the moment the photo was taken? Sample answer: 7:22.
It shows 6:15
